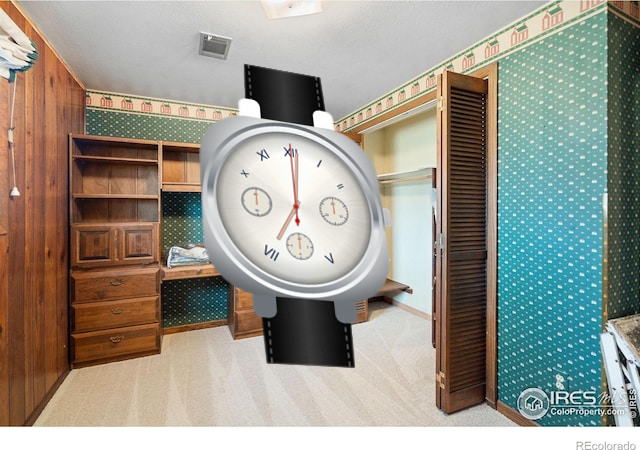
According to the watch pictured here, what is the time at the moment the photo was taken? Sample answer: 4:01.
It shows 7:01
